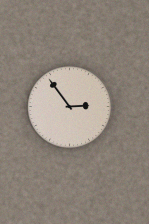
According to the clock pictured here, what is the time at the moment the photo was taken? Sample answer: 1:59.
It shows 2:54
